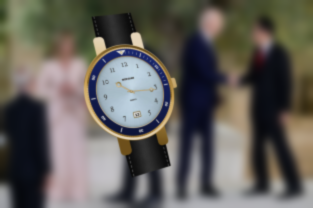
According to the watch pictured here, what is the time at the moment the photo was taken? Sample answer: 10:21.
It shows 10:16
